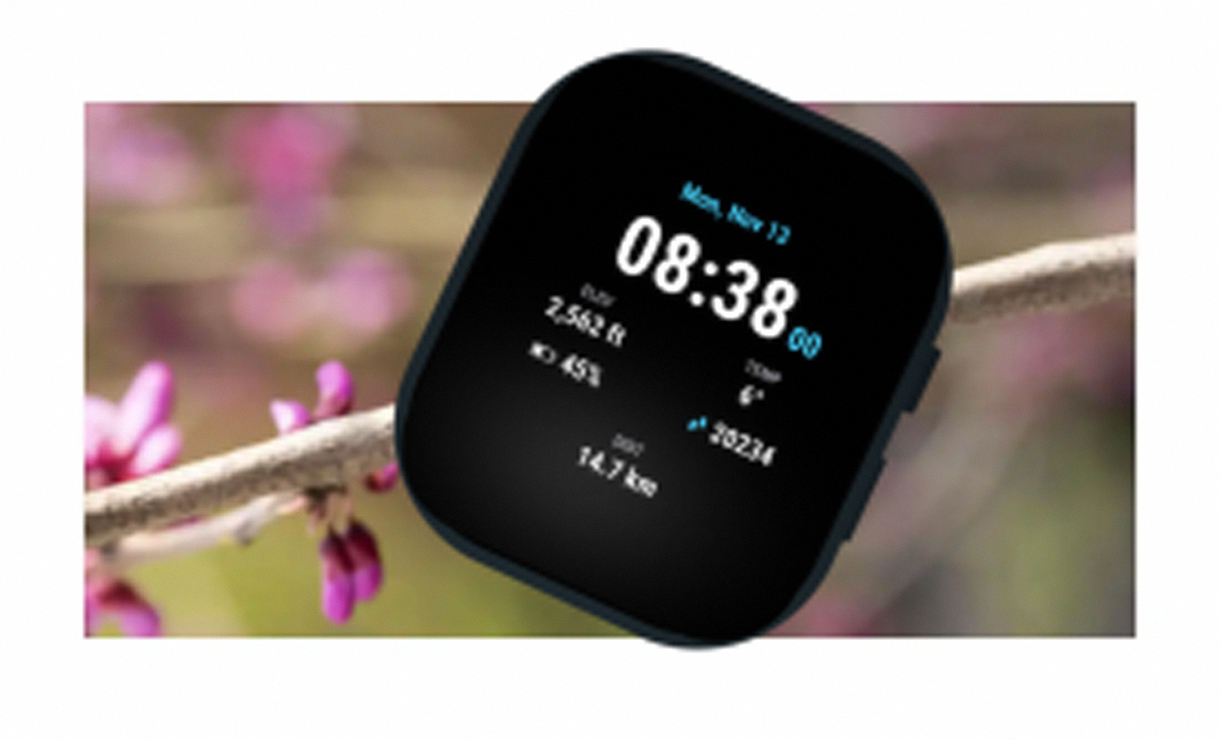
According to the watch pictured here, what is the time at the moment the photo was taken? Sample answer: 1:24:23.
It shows 8:38:00
